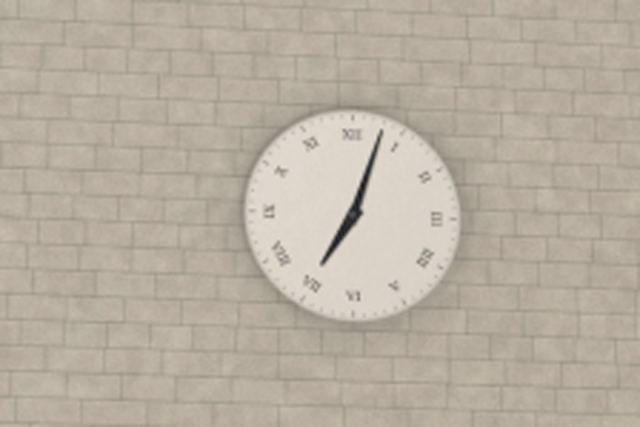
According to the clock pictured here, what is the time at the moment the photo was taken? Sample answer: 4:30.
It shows 7:03
